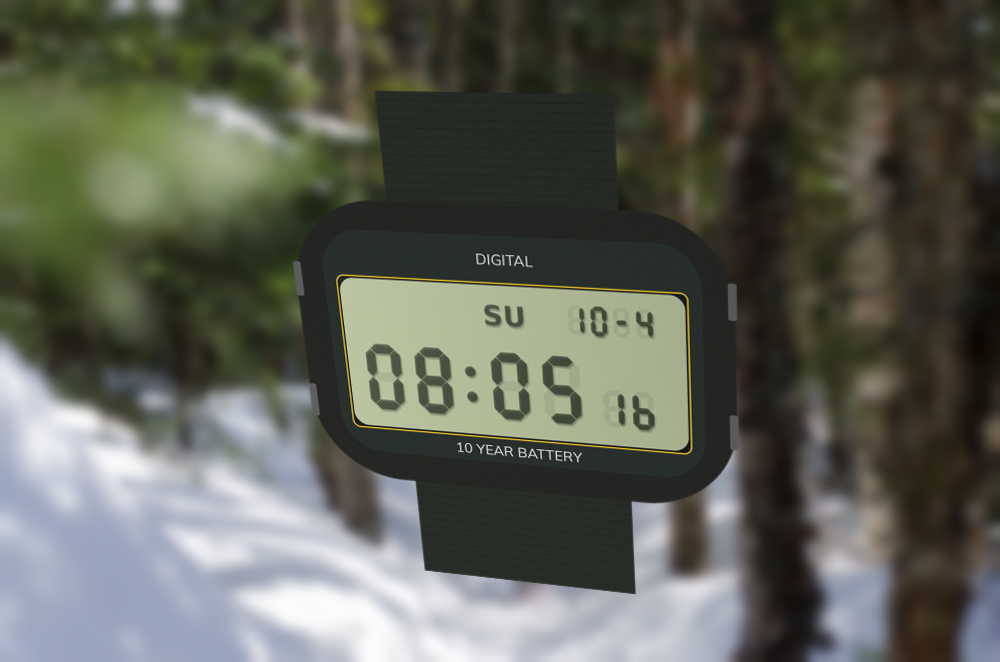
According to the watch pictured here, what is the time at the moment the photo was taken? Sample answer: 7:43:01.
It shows 8:05:16
